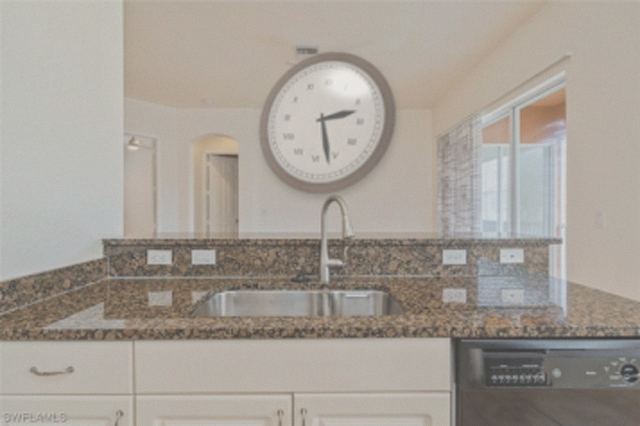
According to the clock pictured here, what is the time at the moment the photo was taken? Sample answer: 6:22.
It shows 2:27
